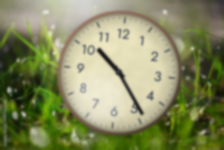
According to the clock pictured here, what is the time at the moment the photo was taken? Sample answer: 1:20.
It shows 10:24
